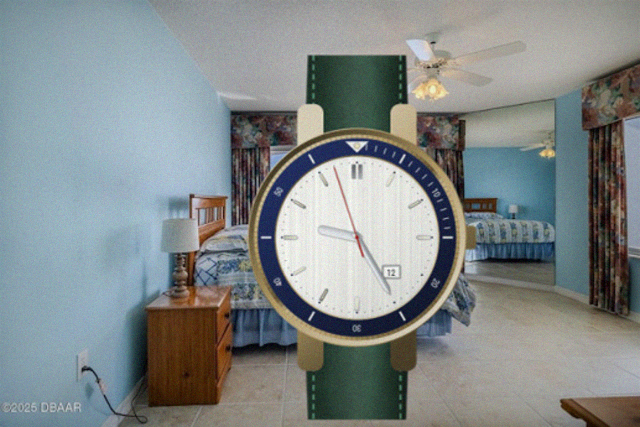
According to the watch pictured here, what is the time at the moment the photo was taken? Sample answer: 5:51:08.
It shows 9:24:57
